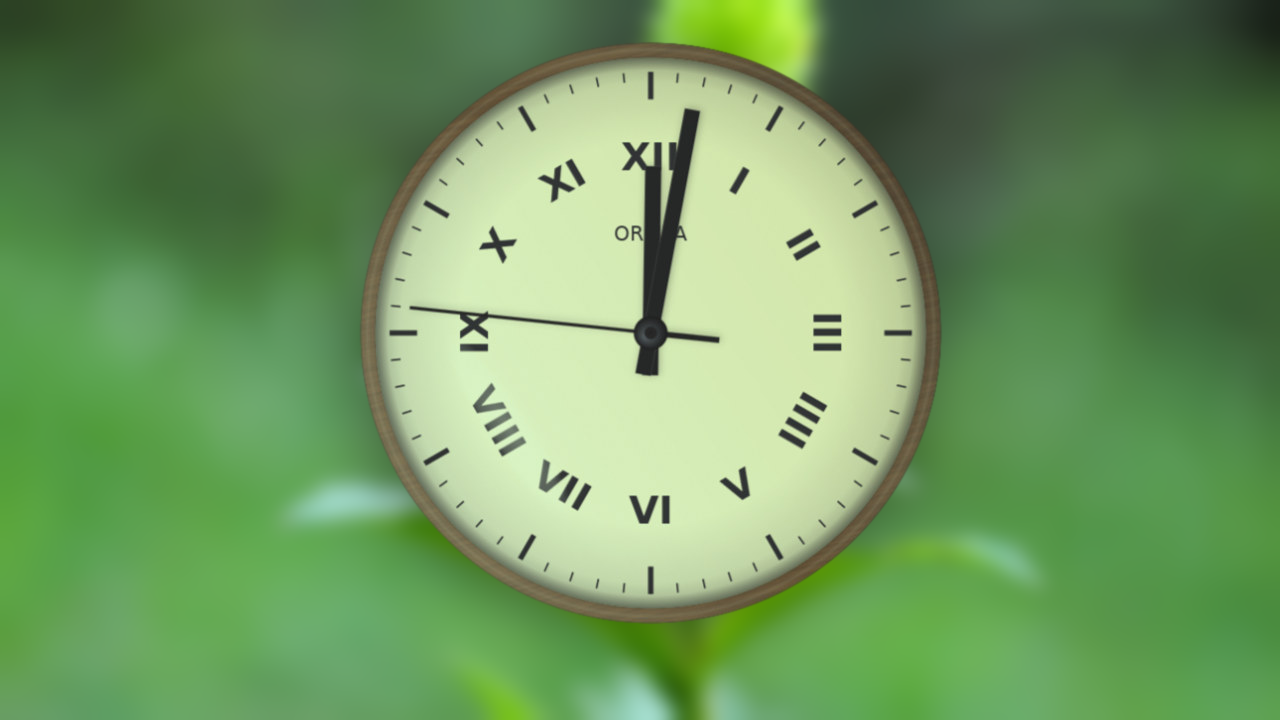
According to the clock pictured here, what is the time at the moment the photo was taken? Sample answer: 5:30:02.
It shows 12:01:46
